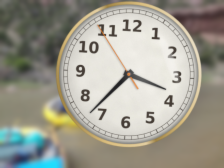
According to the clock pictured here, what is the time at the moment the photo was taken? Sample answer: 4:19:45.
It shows 3:36:54
